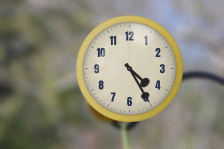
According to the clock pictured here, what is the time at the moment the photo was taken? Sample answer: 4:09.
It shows 4:25
